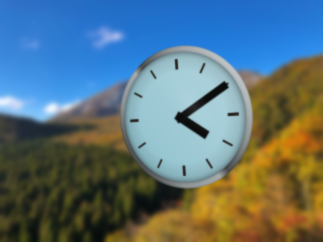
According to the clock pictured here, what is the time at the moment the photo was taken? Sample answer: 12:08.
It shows 4:10
